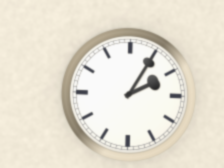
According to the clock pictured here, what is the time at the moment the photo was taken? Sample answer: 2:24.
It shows 2:05
